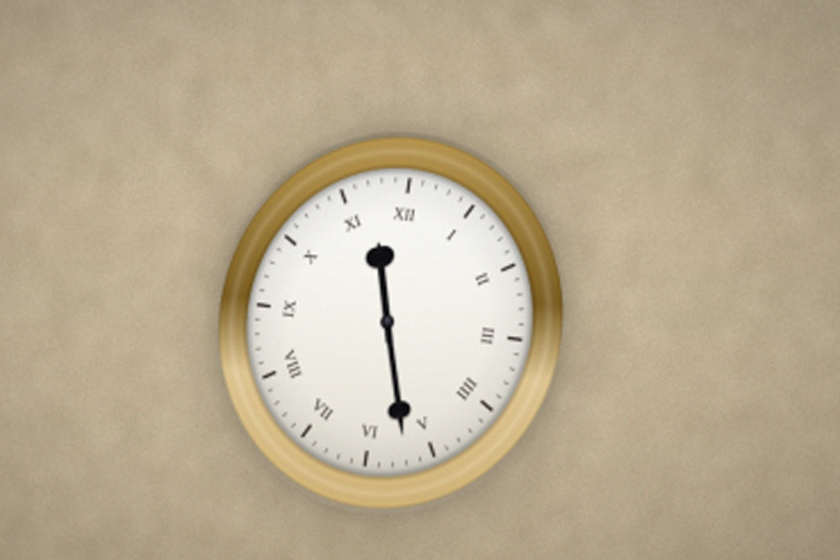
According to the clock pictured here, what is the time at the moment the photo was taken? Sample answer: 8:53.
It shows 11:27
